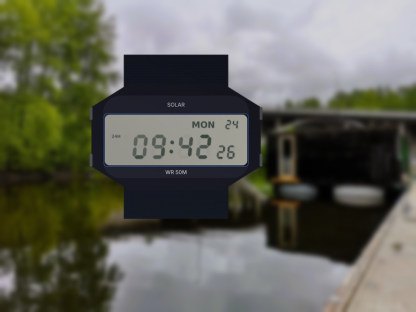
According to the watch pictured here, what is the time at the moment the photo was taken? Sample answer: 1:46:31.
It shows 9:42:26
